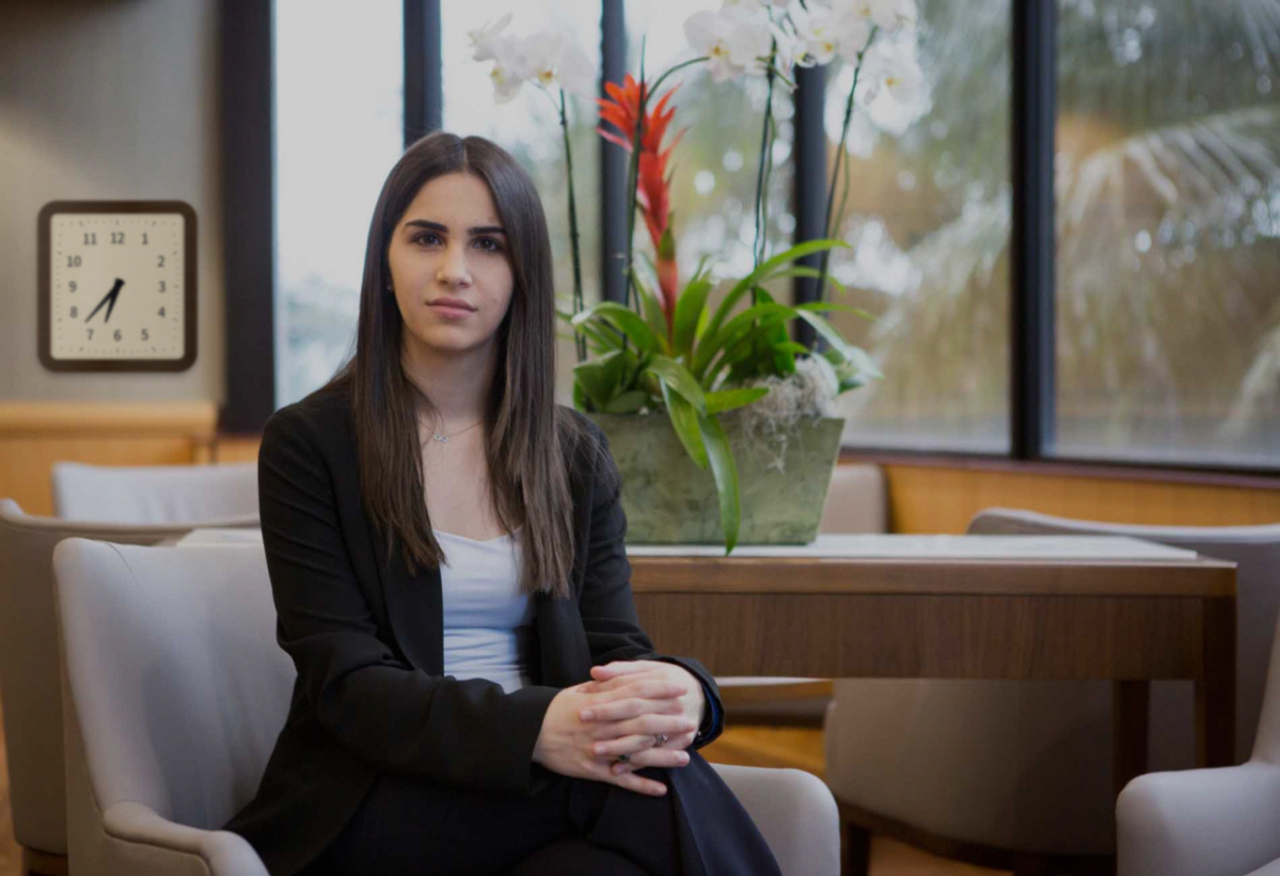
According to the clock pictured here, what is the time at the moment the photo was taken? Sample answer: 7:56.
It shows 6:37
